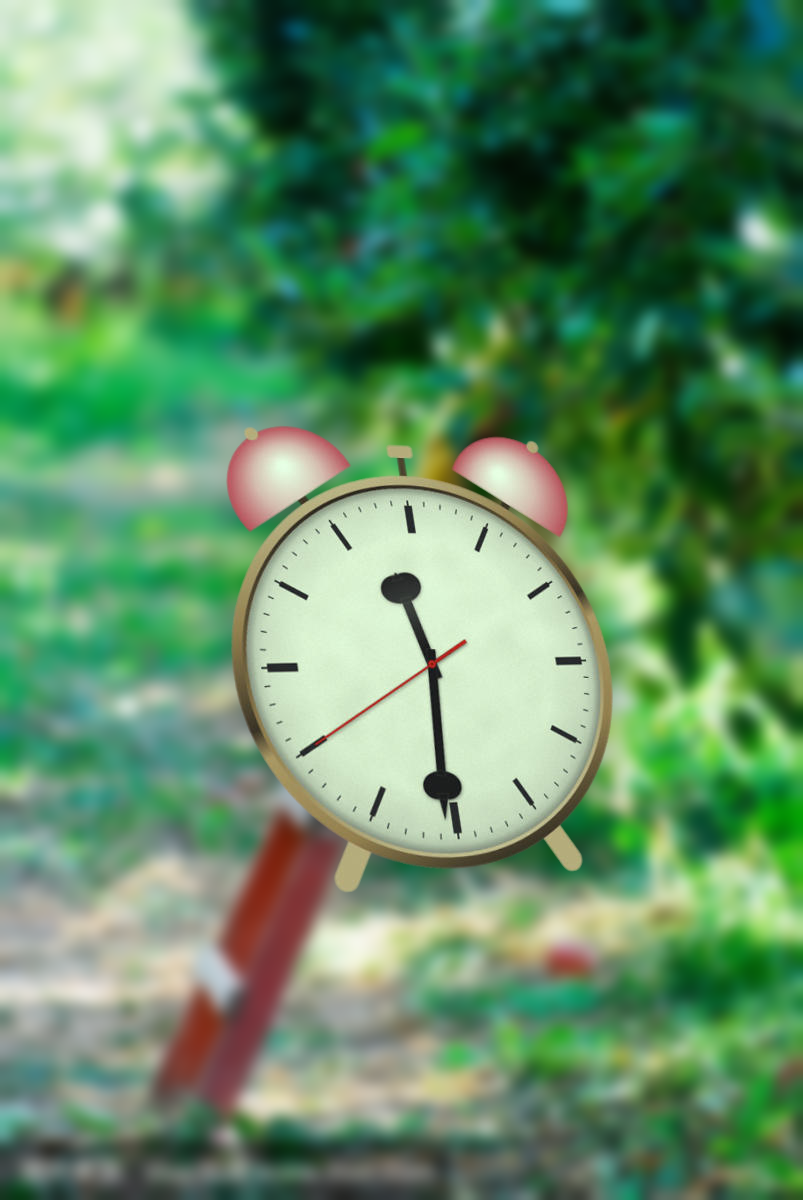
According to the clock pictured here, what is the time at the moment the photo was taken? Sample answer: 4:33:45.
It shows 11:30:40
